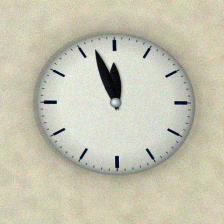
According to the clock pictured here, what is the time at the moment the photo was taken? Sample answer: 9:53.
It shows 11:57
